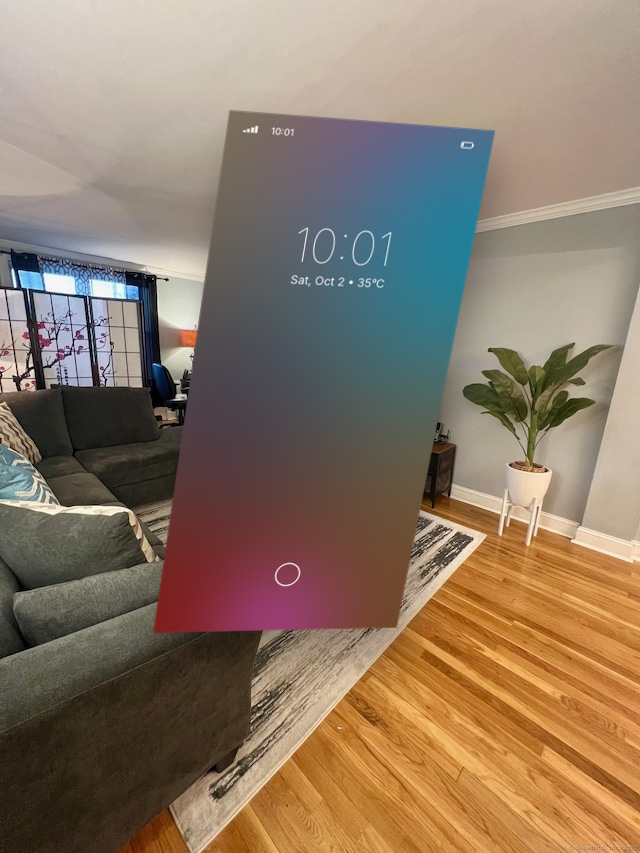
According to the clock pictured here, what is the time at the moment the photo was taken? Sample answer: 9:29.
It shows 10:01
